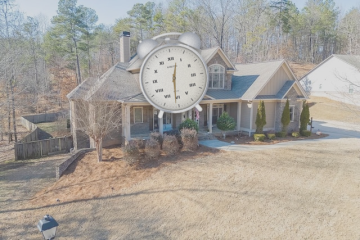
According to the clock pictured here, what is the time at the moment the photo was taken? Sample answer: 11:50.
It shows 12:31
